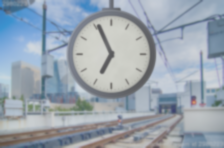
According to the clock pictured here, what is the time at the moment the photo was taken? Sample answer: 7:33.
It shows 6:56
